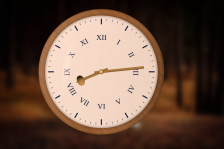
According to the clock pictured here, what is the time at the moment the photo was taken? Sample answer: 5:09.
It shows 8:14
